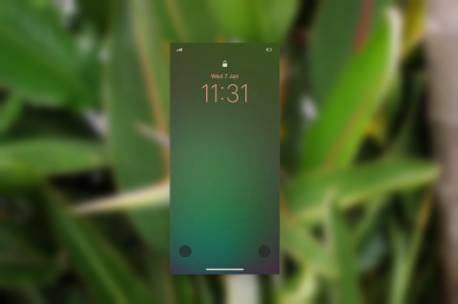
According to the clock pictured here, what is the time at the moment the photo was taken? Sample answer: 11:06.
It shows 11:31
